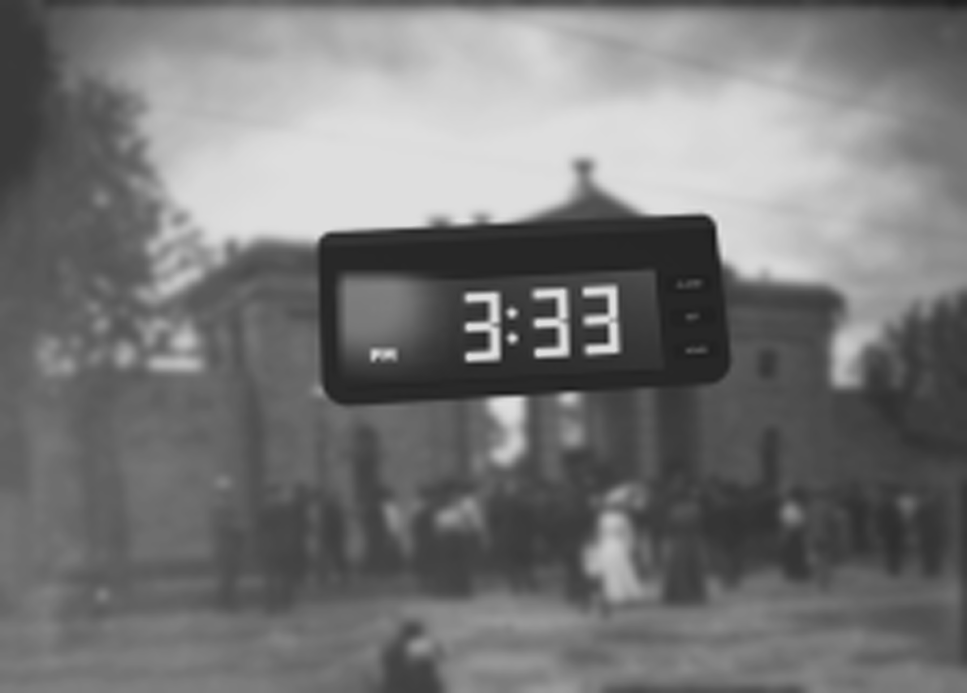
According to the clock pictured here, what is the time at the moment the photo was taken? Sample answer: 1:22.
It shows 3:33
